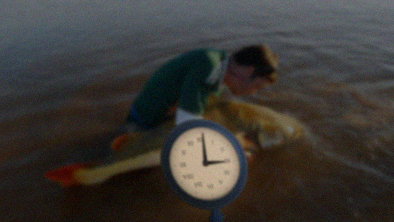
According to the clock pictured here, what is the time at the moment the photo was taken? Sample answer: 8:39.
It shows 3:01
